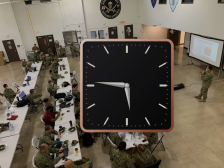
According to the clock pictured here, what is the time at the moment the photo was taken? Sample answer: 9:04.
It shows 5:46
